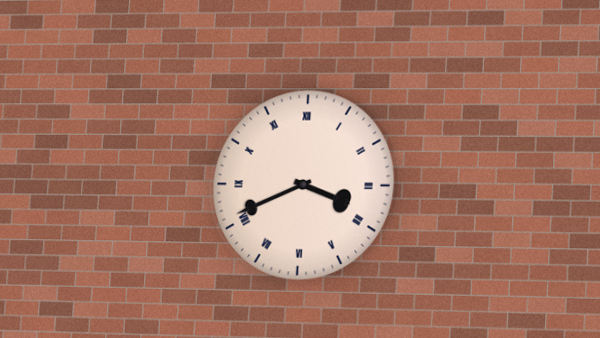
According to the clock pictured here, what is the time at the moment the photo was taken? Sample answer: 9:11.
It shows 3:41
